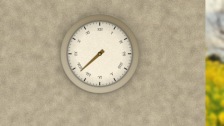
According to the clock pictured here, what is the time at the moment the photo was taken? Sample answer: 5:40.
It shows 7:38
